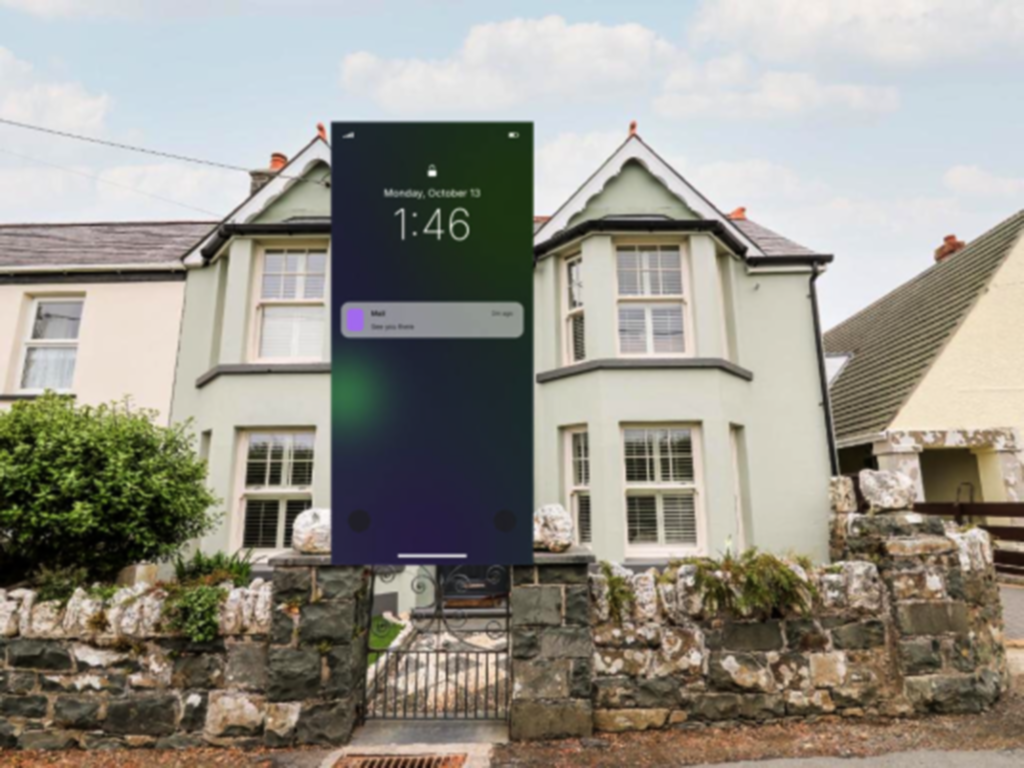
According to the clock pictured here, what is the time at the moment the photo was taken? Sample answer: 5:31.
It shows 1:46
